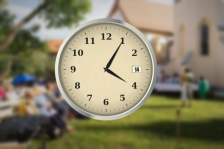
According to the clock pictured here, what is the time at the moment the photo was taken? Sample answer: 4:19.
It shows 4:05
